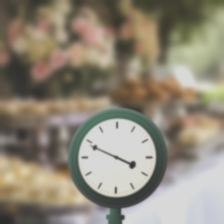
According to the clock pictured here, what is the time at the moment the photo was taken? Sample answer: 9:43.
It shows 3:49
